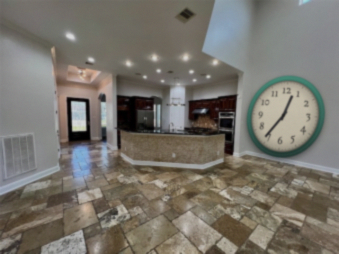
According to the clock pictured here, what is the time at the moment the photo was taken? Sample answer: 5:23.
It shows 12:36
